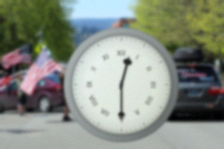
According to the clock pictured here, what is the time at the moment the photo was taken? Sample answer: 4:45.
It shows 12:30
